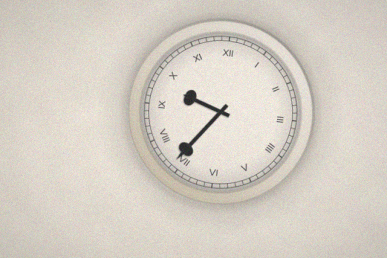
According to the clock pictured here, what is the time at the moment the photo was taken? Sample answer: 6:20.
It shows 9:36
